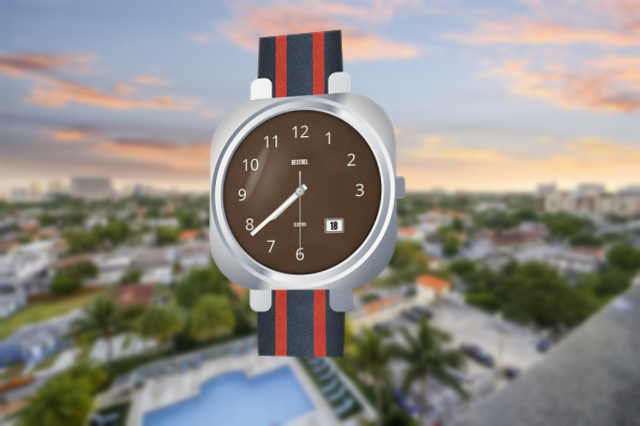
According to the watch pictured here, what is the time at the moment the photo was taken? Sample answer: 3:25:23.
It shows 7:38:30
